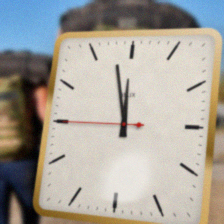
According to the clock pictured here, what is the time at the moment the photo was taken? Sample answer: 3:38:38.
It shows 11:57:45
